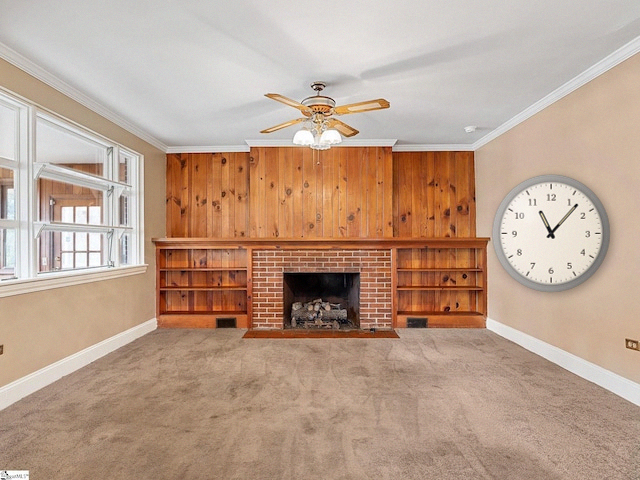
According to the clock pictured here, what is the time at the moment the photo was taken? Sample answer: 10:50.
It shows 11:07
